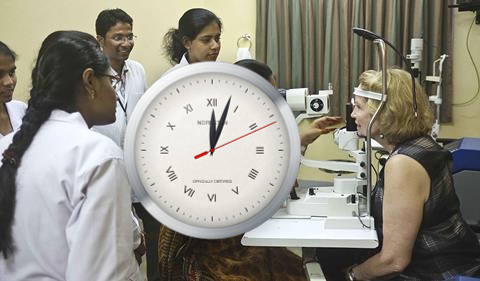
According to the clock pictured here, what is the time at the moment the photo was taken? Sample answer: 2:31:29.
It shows 12:03:11
